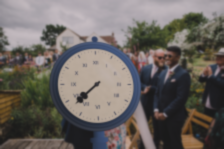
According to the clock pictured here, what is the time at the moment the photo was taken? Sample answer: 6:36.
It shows 7:38
